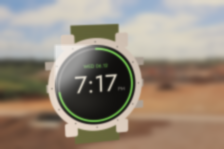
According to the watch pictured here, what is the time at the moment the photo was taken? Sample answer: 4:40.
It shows 7:17
